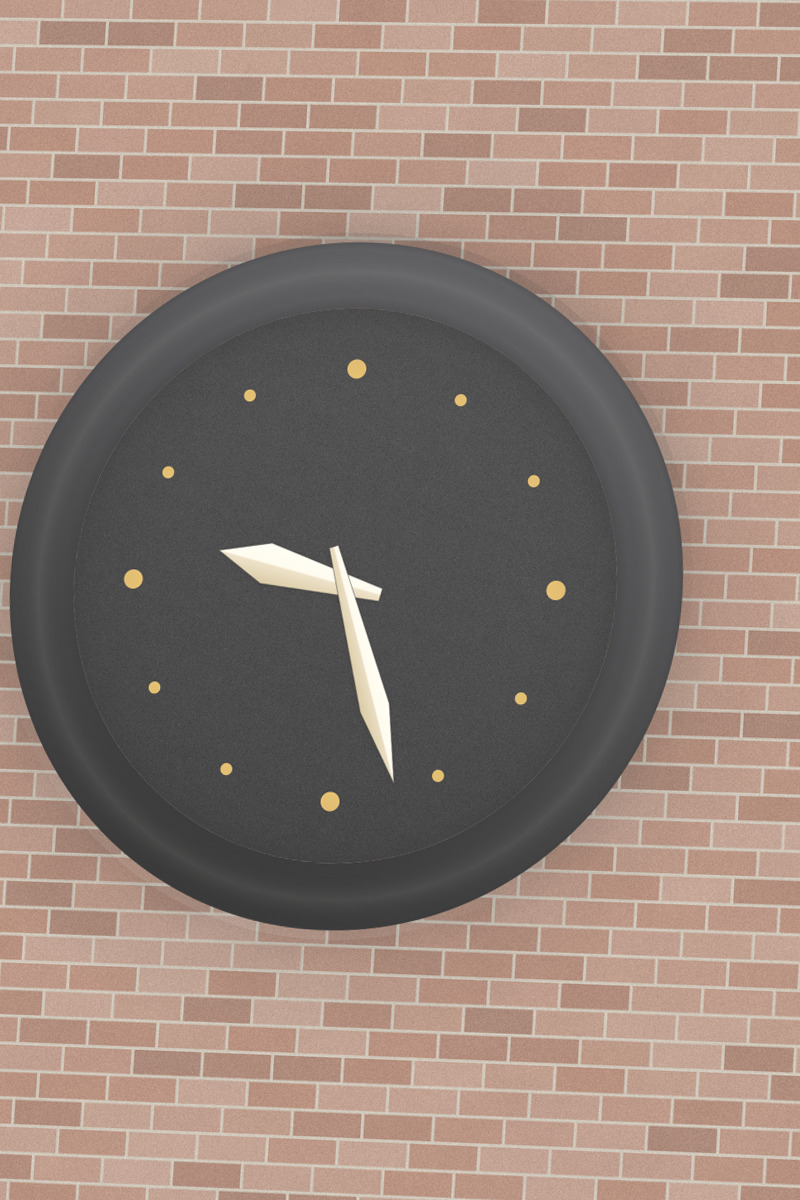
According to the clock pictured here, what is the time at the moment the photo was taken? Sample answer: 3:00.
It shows 9:27
